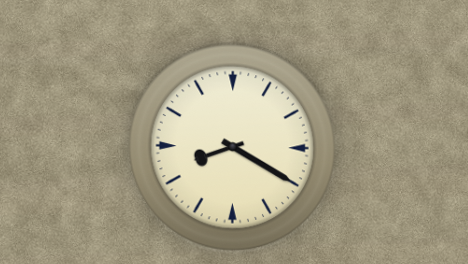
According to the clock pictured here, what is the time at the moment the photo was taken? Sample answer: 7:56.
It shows 8:20
